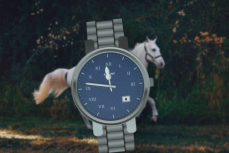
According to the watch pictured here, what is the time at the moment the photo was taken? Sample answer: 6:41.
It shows 11:47
